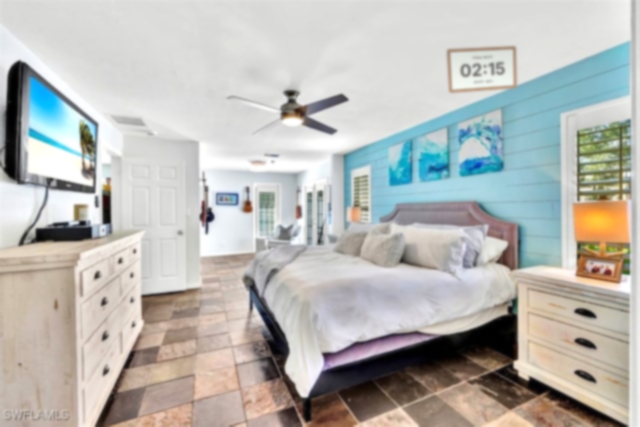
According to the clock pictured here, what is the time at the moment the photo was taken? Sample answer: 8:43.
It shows 2:15
